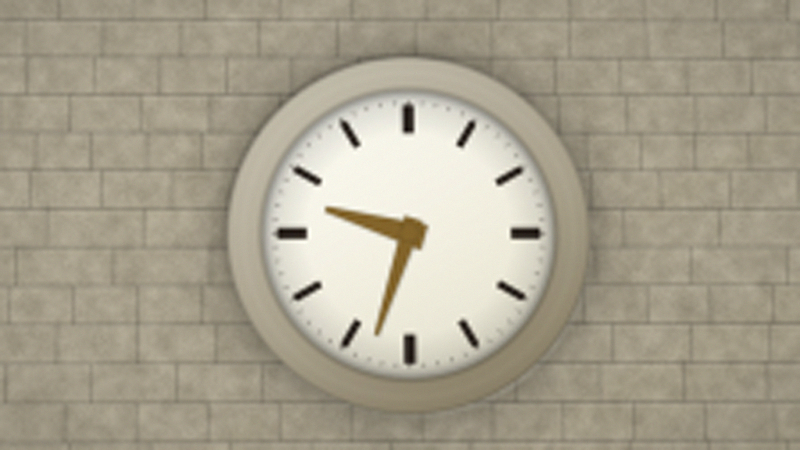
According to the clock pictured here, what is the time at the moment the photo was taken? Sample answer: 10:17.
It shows 9:33
